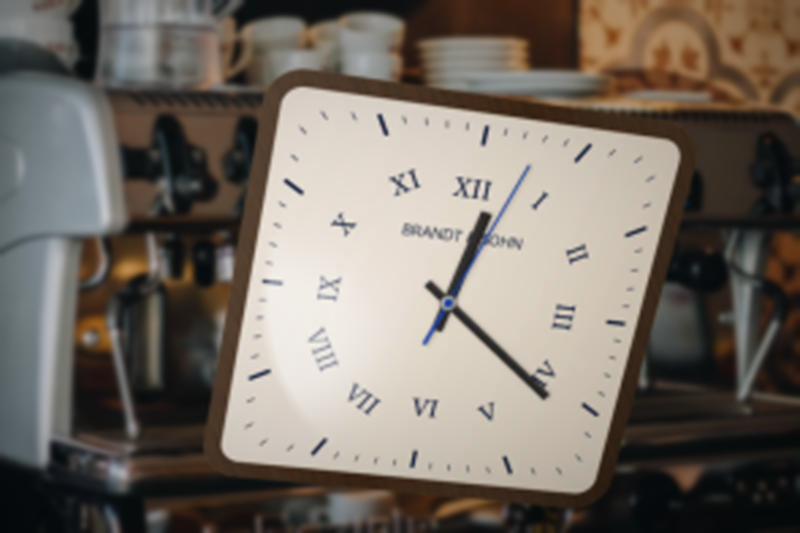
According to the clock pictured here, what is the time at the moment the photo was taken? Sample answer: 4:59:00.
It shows 12:21:03
